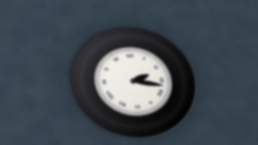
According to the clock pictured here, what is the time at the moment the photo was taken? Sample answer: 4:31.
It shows 2:17
